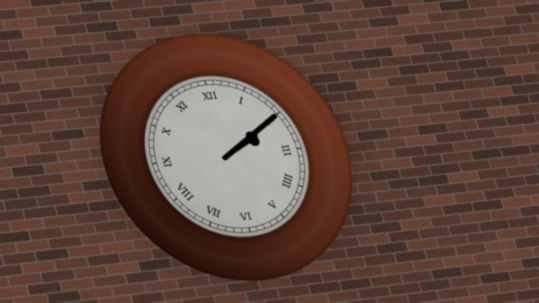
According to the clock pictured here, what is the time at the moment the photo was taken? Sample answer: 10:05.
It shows 2:10
